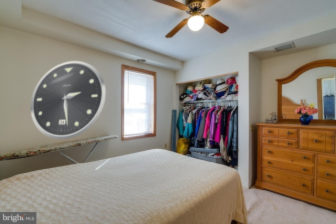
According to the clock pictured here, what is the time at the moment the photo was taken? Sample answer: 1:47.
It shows 2:28
